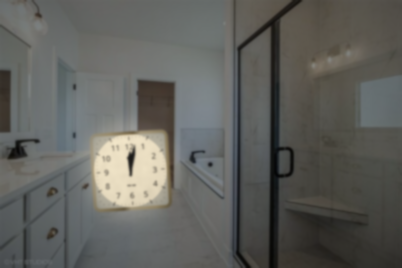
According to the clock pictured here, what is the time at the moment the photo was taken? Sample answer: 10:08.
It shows 12:02
